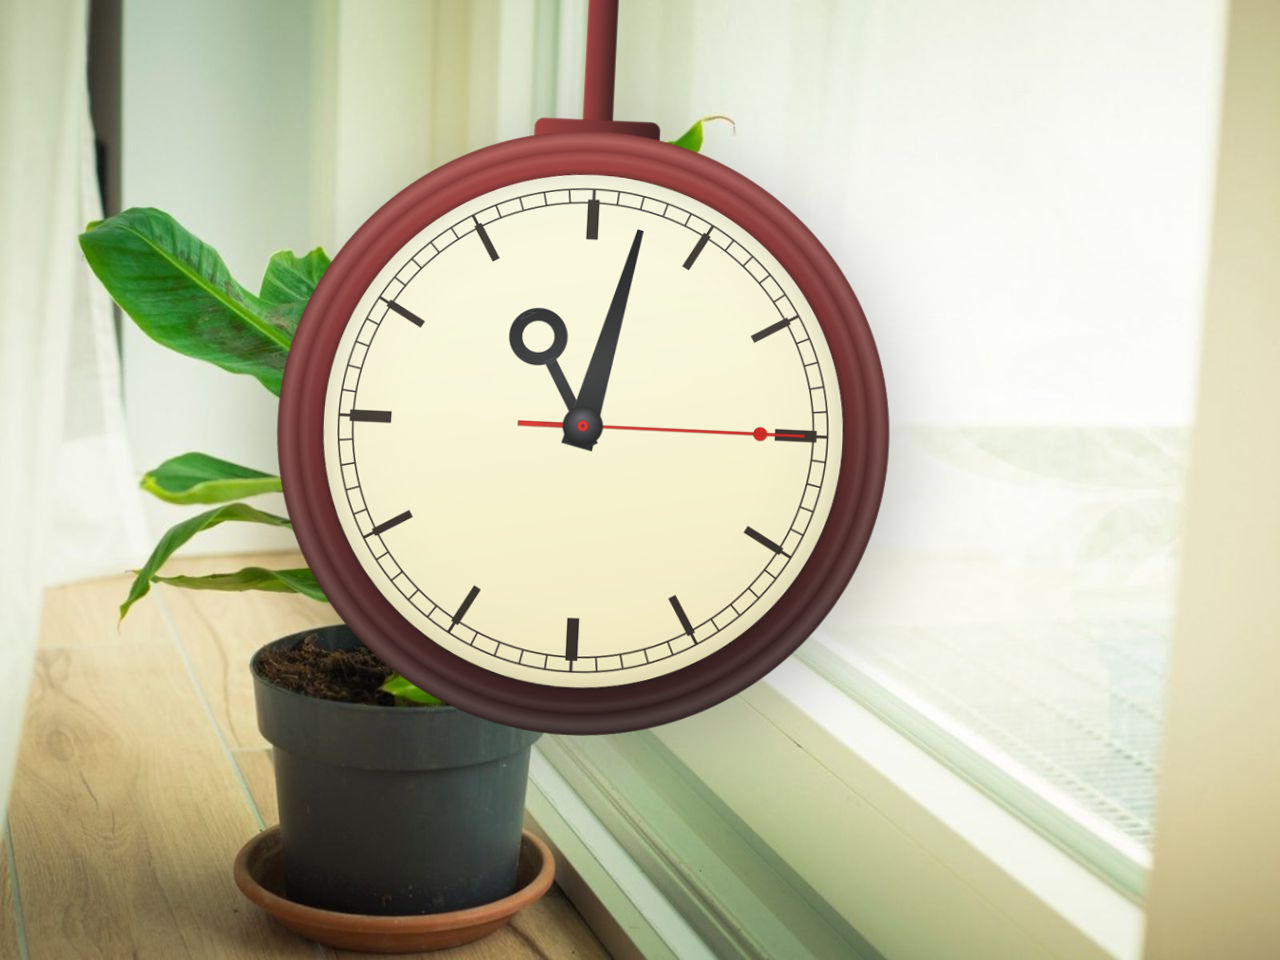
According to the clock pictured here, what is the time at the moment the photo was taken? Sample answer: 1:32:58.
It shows 11:02:15
